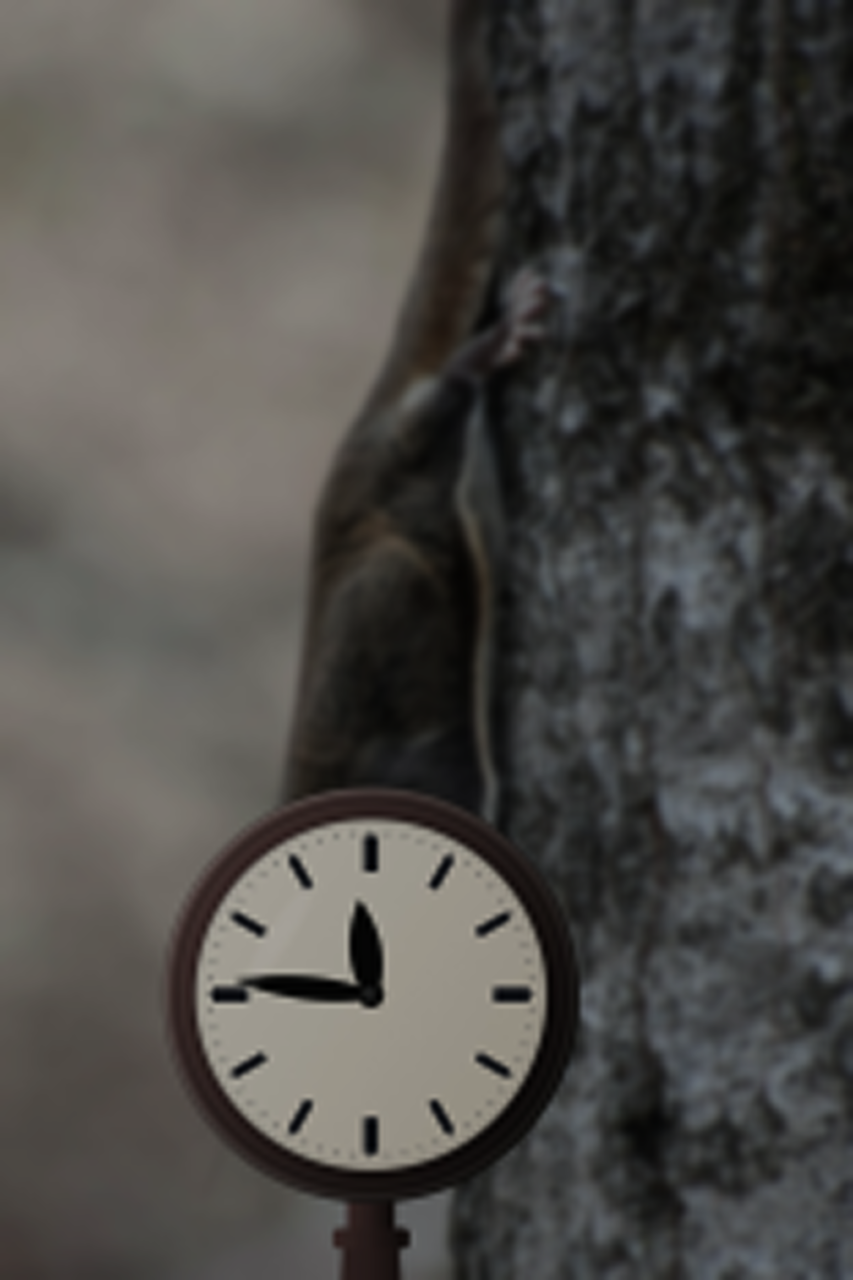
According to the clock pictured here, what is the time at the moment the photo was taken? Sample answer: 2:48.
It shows 11:46
